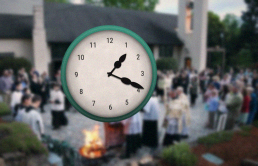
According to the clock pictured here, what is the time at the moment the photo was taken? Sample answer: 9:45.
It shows 1:19
